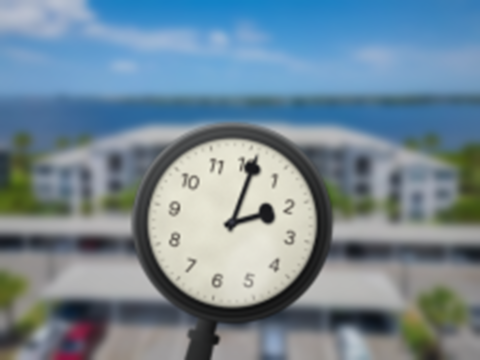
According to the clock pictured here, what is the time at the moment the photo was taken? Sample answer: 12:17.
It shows 2:01
